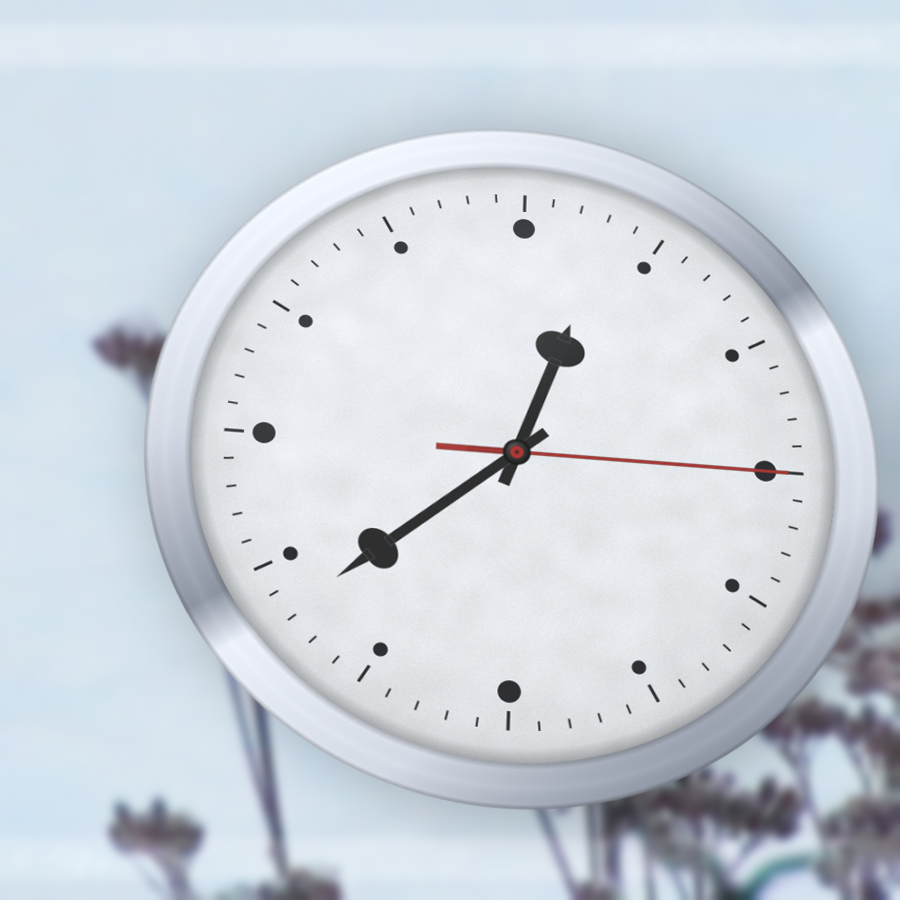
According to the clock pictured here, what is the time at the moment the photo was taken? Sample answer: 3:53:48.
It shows 12:38:15
